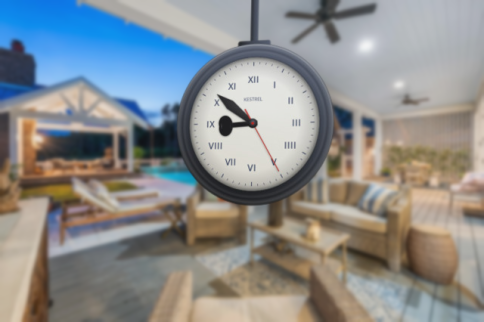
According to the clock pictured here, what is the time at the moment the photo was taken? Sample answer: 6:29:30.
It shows 8:51:25
